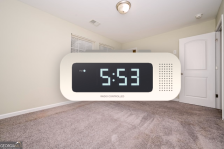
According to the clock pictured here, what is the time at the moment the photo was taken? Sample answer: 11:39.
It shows 5:53
